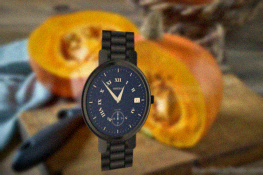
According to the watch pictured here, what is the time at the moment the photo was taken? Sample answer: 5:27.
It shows 12:53
